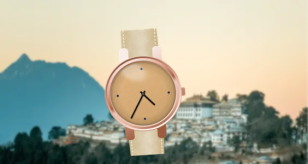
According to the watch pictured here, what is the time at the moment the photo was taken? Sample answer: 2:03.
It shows 4:35
